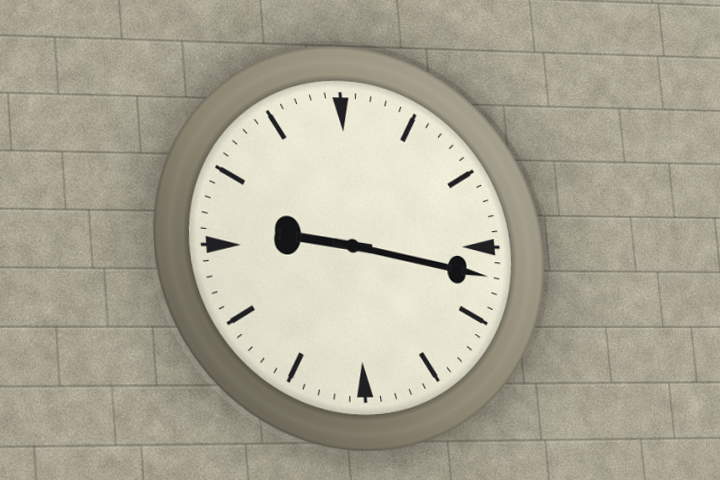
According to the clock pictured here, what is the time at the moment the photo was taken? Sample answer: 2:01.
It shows 9:17
